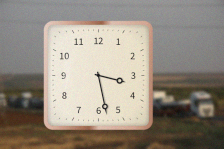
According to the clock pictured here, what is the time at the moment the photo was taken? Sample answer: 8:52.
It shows 3:28
